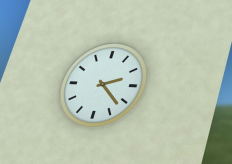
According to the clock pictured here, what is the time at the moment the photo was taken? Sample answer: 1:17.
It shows 2:22
